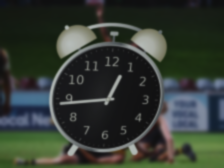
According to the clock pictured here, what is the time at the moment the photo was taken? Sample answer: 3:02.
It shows 12:44
